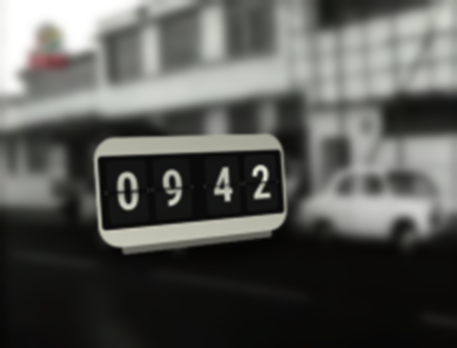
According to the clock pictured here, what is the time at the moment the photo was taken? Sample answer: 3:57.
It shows 9:42
